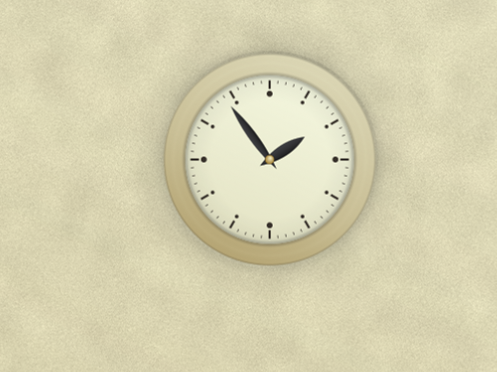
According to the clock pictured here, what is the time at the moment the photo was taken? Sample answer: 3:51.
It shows 1:54
